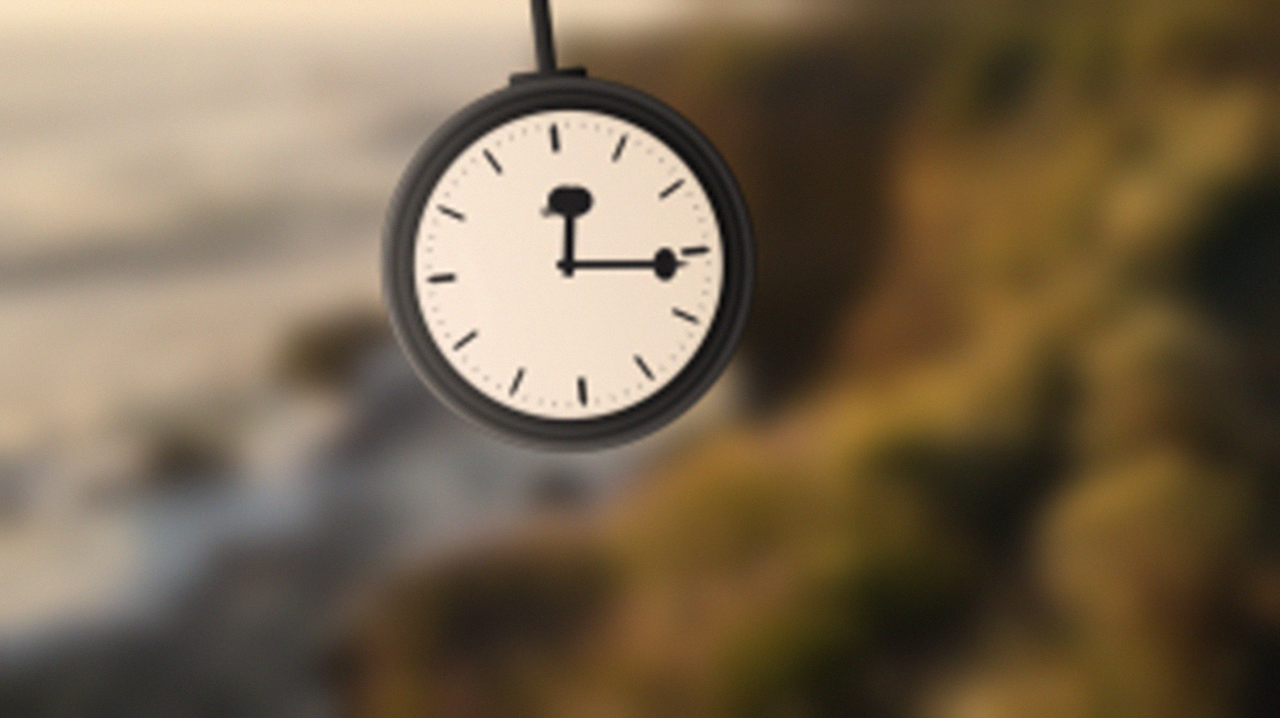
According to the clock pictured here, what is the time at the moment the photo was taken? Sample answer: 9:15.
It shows 12:16
